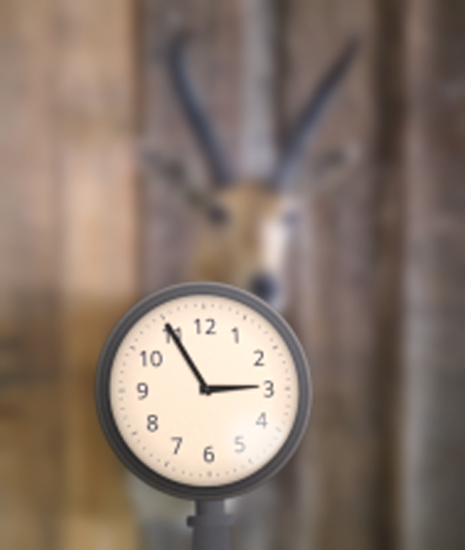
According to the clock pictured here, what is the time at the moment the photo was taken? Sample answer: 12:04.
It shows 2:55
